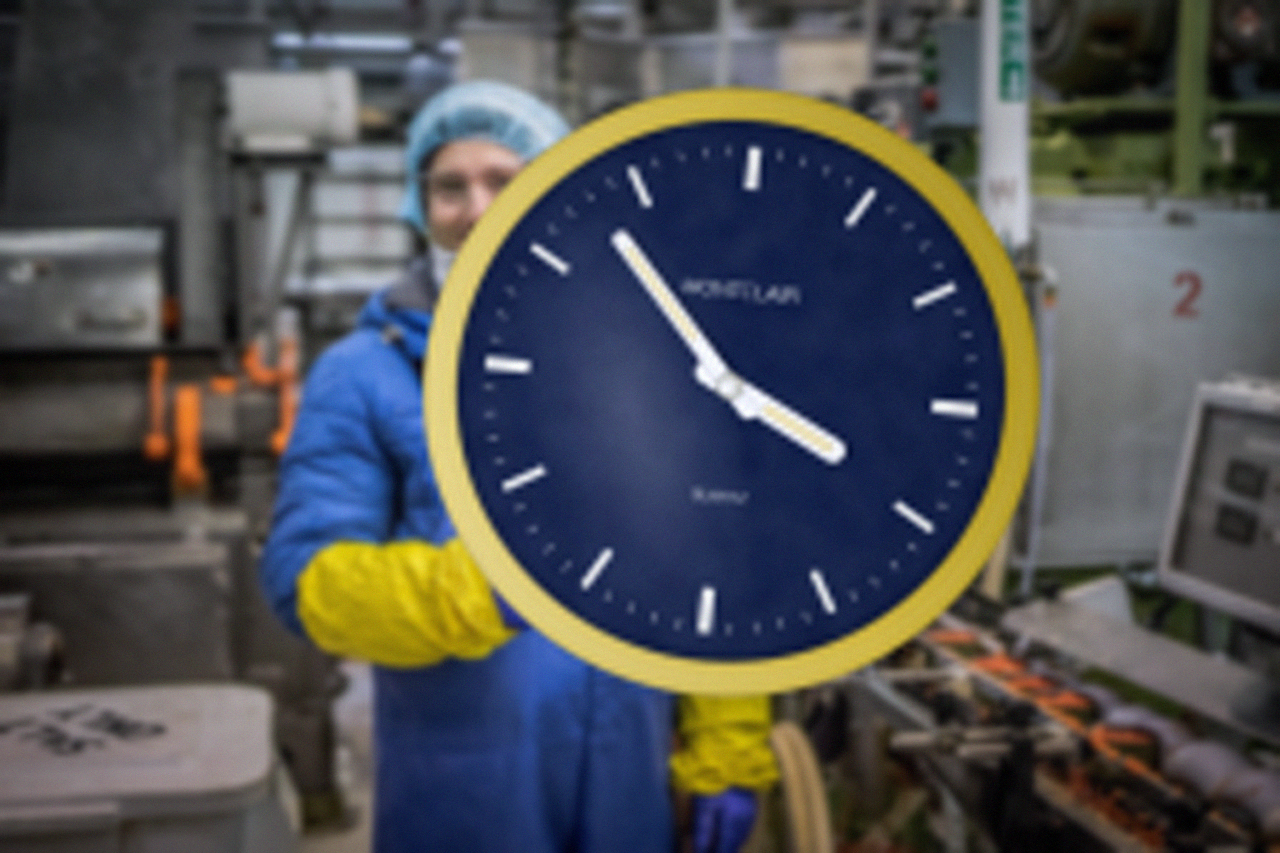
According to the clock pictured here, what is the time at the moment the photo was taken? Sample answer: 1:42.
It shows 3:53
